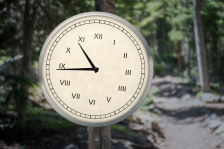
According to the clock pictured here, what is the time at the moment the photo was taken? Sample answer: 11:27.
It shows 10:44
